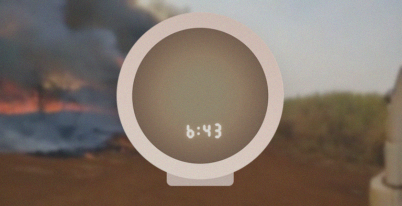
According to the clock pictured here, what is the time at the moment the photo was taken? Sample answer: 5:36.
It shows 6:43
